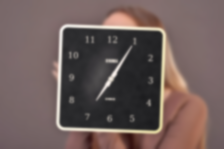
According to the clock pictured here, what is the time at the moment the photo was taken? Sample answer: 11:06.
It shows 7:05
